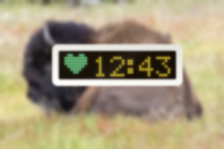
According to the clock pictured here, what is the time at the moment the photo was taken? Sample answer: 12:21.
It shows 12:43
